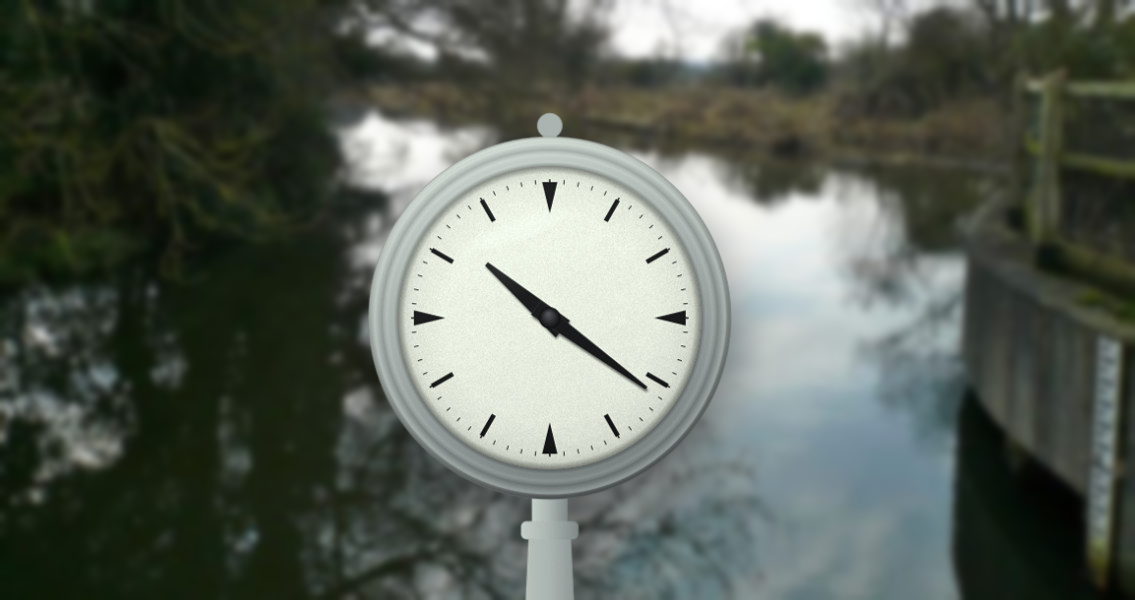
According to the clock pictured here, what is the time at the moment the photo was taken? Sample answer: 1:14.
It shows 10:21
